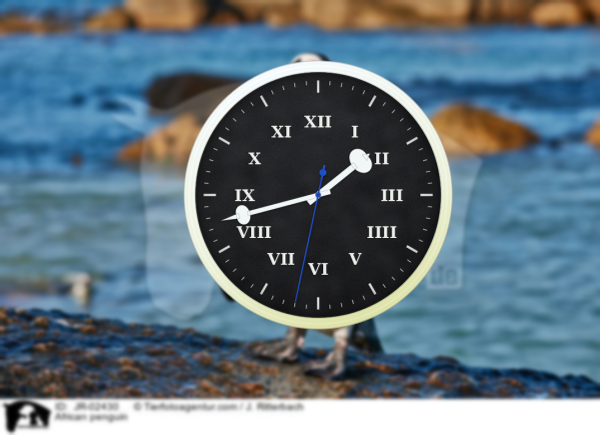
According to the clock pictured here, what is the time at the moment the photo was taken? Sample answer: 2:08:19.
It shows 1:42:32
